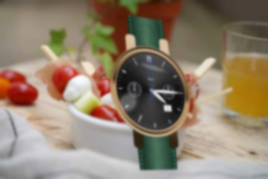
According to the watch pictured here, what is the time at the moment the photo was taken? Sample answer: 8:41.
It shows 4:15
